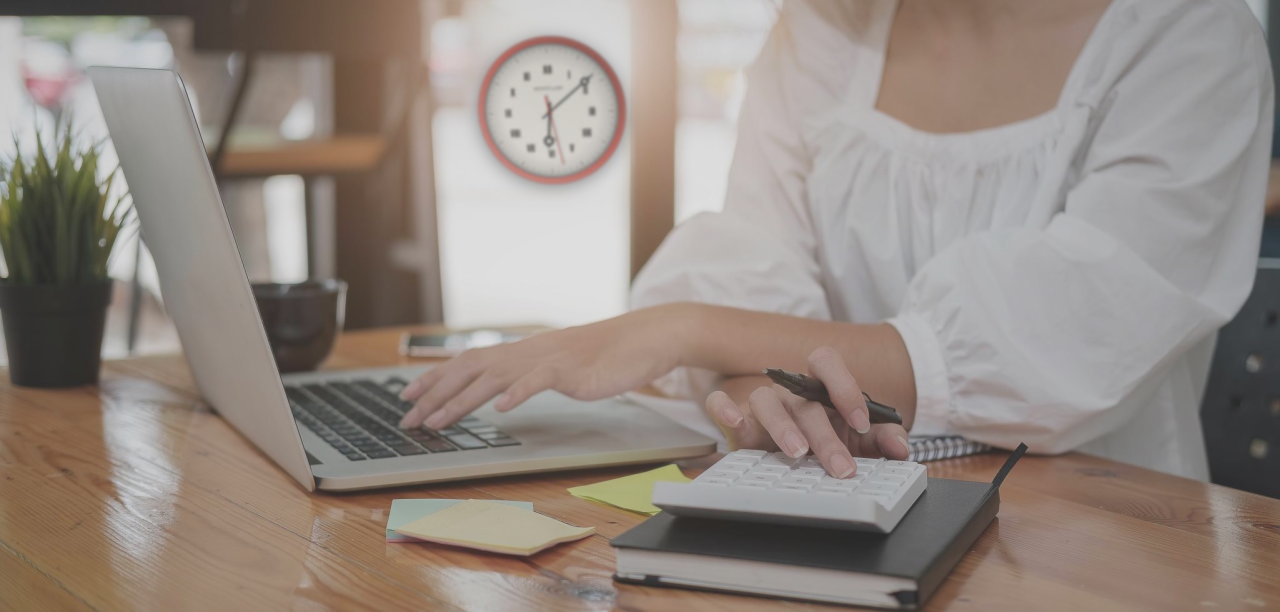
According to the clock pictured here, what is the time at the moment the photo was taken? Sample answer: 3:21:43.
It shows 6:08:28
